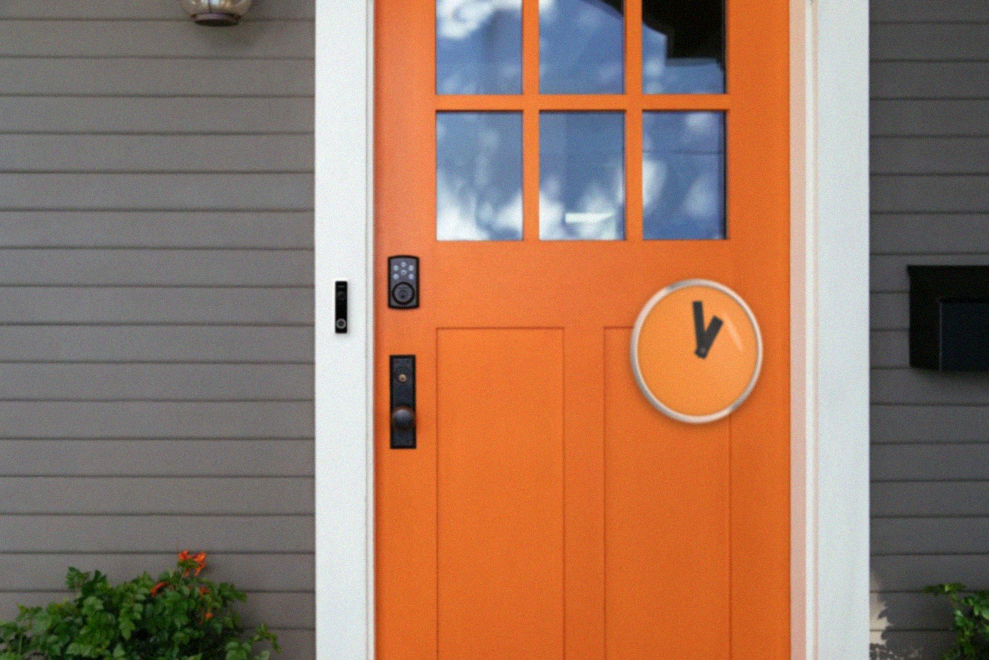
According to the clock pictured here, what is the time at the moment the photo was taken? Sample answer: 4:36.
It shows 12:59
